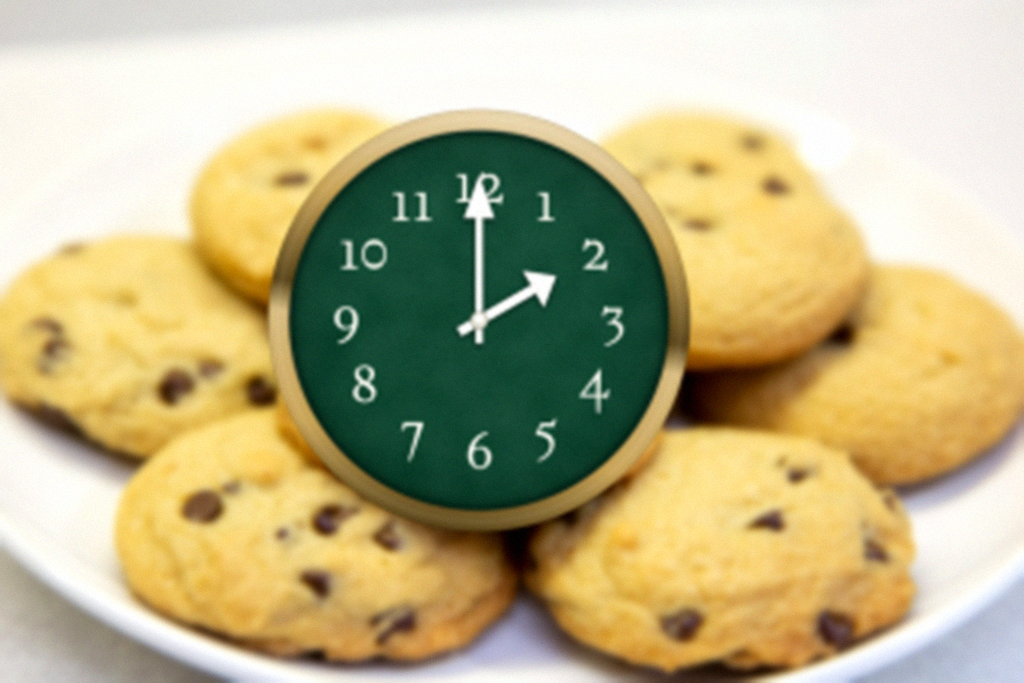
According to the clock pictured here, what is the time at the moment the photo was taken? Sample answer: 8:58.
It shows 2:00
